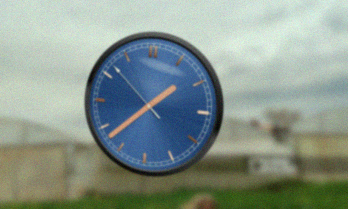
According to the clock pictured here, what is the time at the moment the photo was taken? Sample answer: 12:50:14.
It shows 1:37:52
